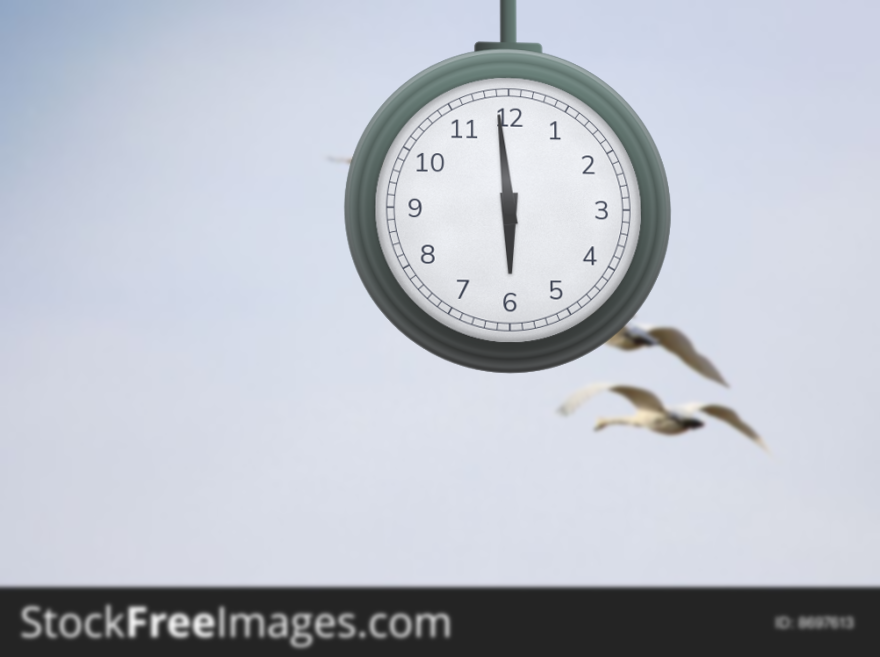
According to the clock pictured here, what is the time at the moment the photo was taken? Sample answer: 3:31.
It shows 5:59
